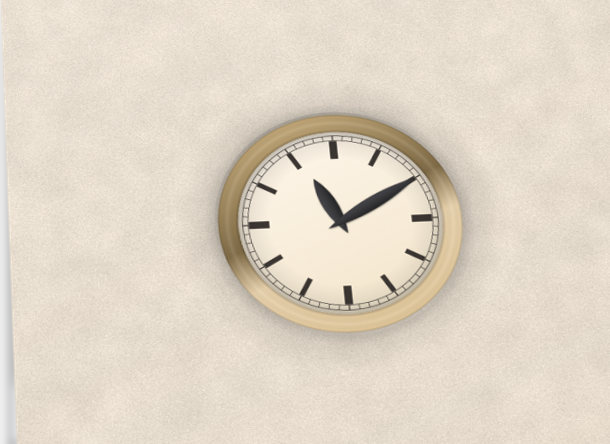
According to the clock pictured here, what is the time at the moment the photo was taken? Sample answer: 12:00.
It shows 11:10
